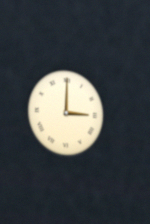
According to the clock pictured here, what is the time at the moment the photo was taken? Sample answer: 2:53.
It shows 3:00
